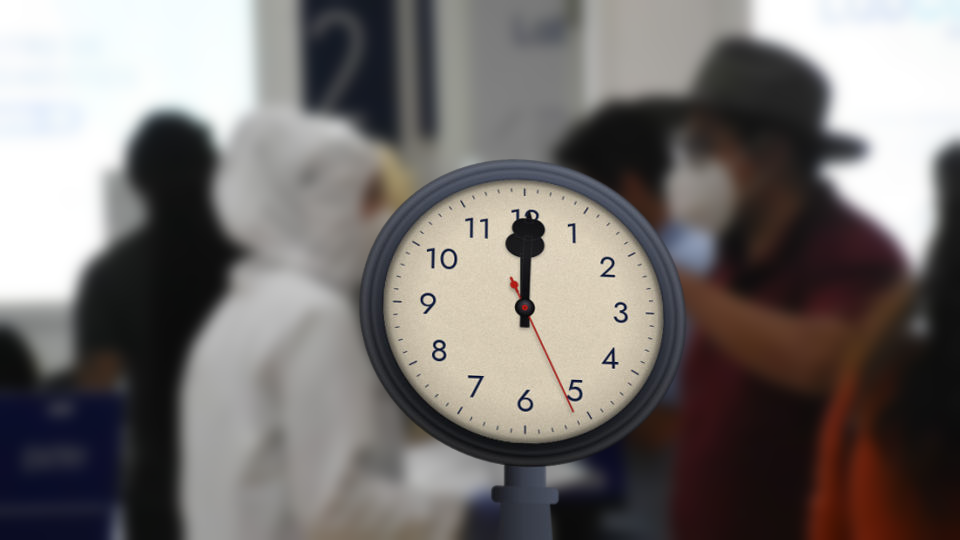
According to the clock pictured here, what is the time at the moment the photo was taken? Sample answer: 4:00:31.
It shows 12:00:26
